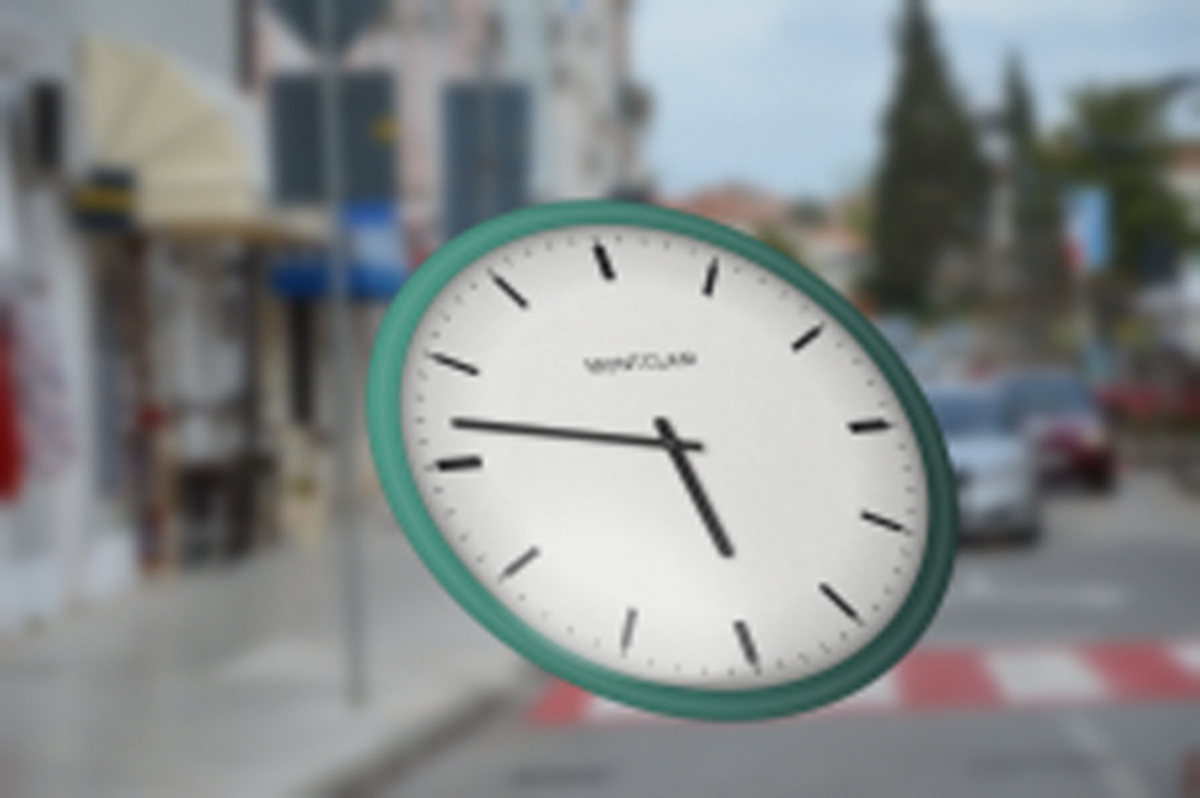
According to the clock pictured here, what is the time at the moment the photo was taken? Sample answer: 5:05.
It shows 5:47
